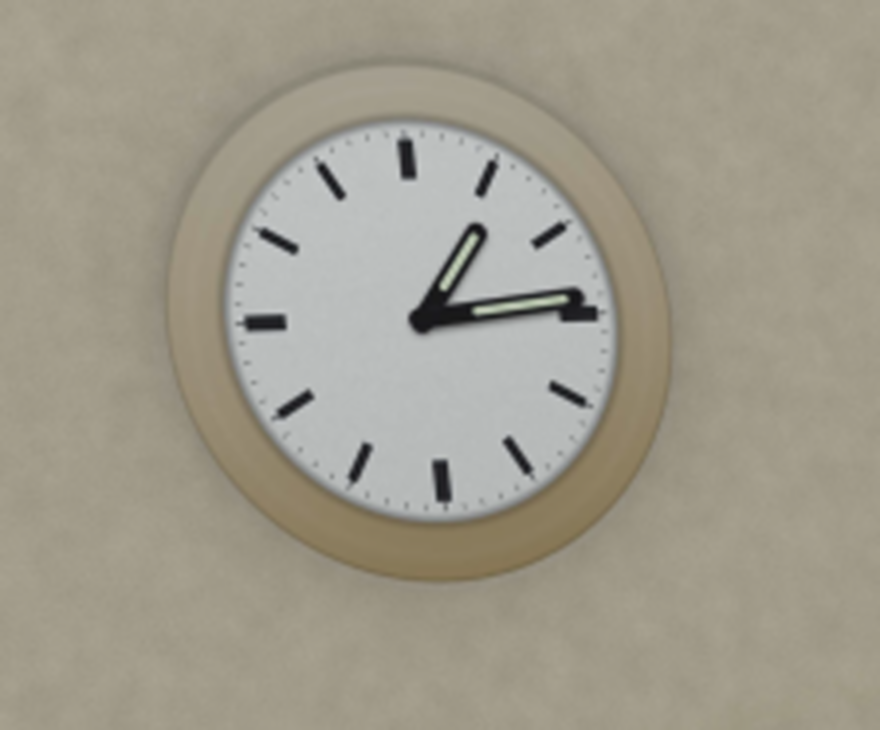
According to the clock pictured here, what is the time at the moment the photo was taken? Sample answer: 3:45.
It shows 1:14
